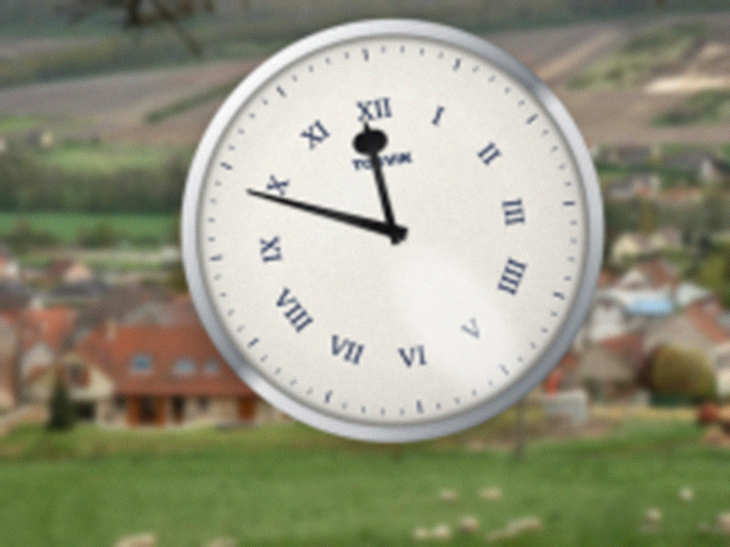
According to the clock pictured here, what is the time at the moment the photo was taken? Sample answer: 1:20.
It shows 11:49
